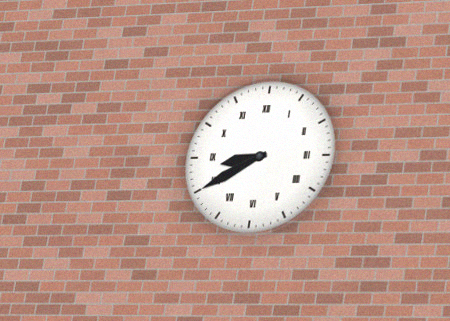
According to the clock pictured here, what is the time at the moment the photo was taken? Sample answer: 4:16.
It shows 8:40
